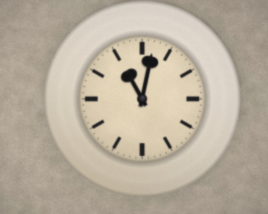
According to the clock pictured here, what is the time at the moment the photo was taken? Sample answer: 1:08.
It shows 11:02
